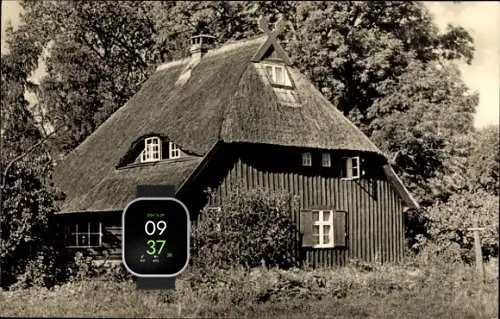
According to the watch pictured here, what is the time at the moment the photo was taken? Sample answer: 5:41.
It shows 9:37
